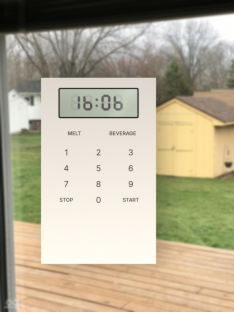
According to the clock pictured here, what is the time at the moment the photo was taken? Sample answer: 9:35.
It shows 16:06
